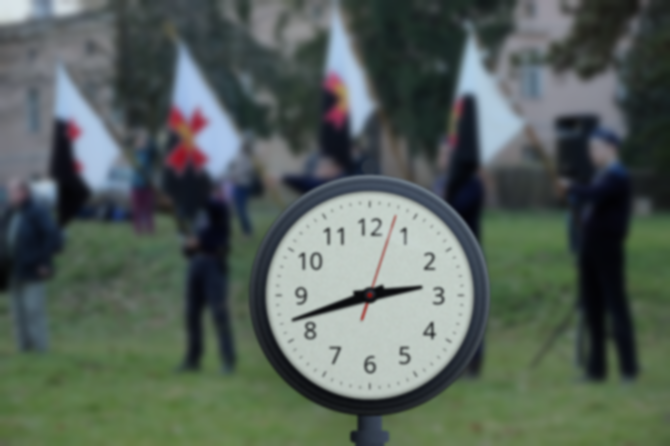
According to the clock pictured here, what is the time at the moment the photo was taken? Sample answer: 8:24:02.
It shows 2:42:03
